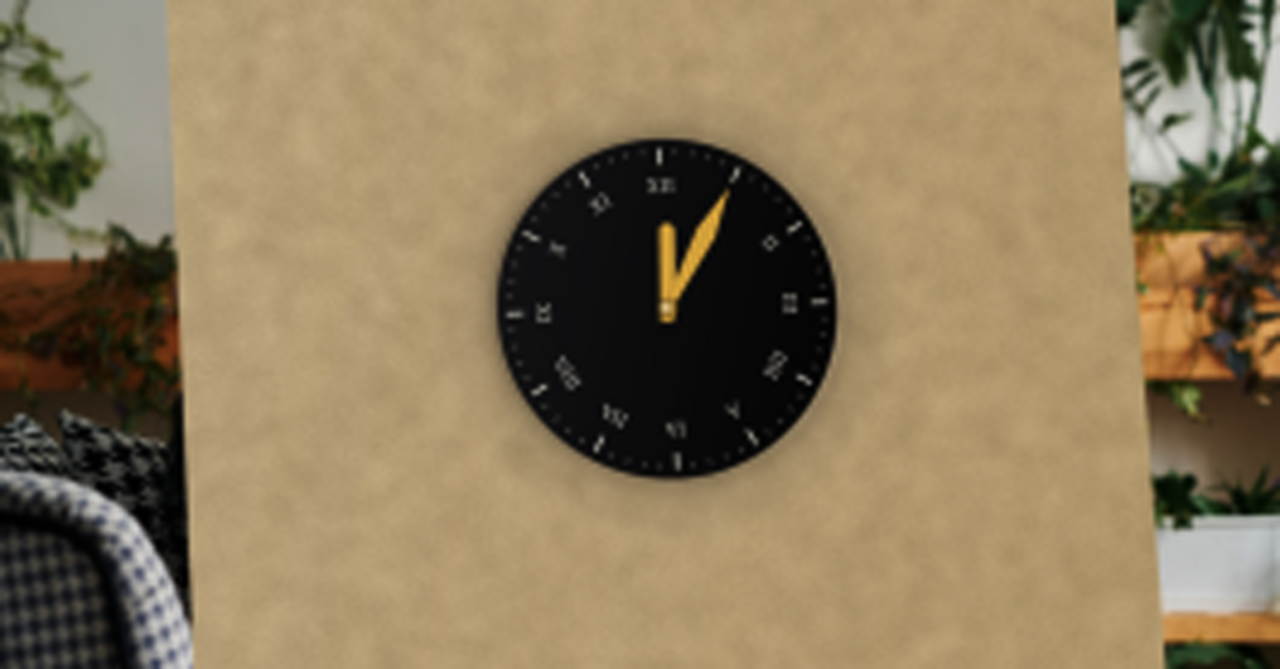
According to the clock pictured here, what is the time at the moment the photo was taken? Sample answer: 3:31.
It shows 12:05
